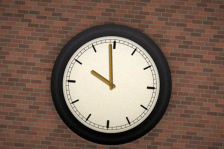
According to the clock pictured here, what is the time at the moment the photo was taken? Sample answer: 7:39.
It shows 9:59
